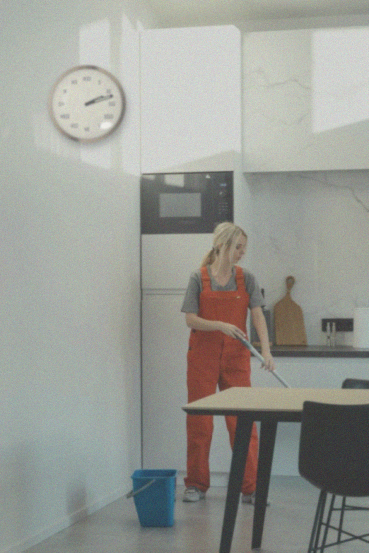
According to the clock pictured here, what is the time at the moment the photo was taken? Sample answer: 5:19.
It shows 2:12
